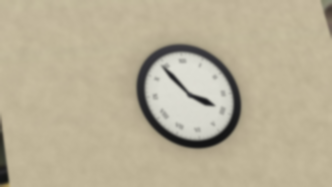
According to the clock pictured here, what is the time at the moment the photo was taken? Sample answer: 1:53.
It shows 3:54
